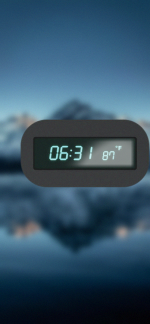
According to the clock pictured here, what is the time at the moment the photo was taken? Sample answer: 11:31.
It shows 6:31
